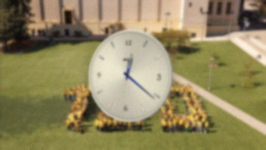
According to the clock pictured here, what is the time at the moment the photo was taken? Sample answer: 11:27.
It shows 12:21
